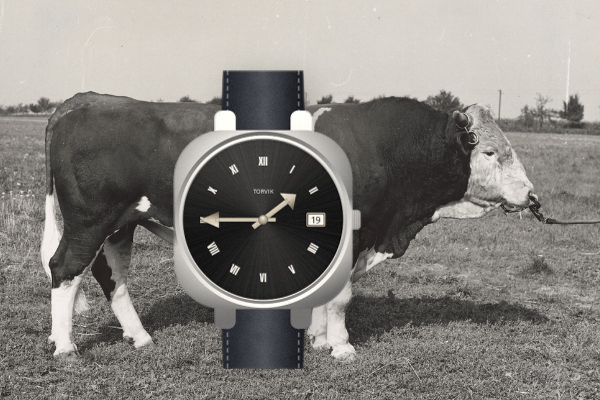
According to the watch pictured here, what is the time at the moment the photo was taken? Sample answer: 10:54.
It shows 1:45
